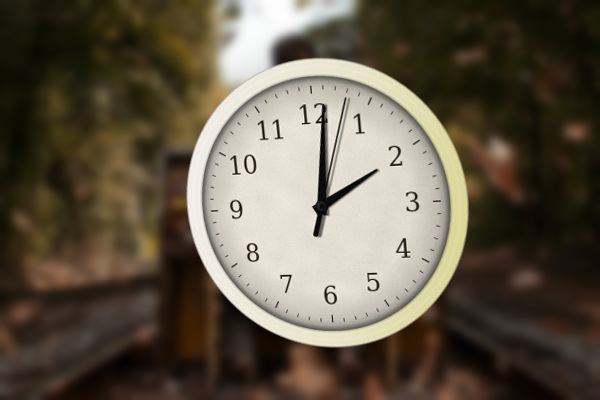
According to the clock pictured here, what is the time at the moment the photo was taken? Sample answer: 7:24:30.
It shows 2:01:03
